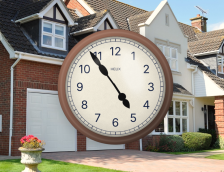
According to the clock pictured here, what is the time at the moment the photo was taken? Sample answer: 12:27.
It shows 4:54
